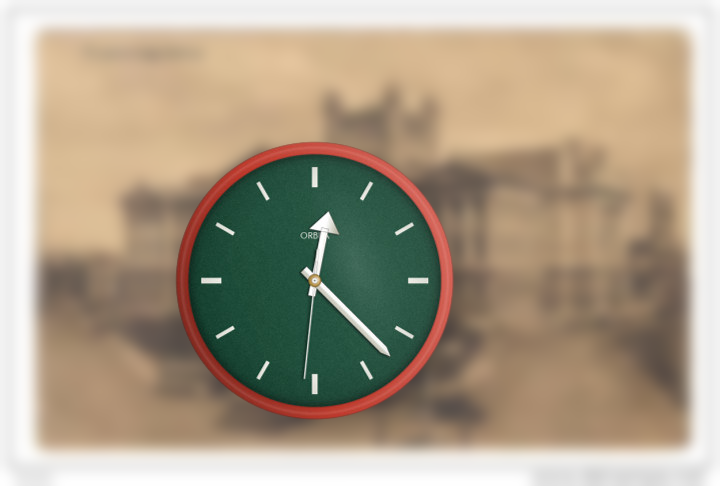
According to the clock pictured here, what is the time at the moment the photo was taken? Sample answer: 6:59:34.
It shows 12:22:31
